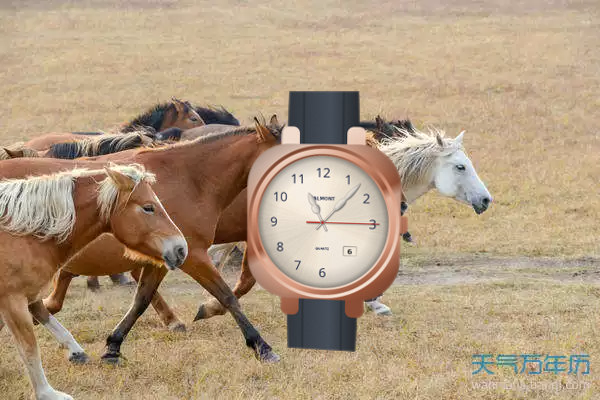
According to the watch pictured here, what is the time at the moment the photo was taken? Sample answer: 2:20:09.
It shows 11:07:15
